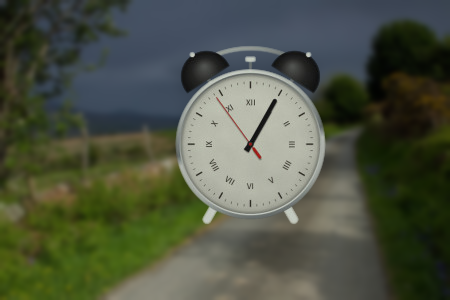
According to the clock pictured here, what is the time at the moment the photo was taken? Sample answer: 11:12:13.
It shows 1:04:54
